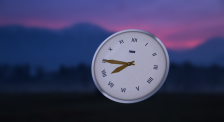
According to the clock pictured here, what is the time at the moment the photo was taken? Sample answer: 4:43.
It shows 7:45
